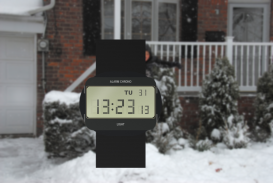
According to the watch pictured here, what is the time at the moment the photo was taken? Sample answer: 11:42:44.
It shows 13:23:13
